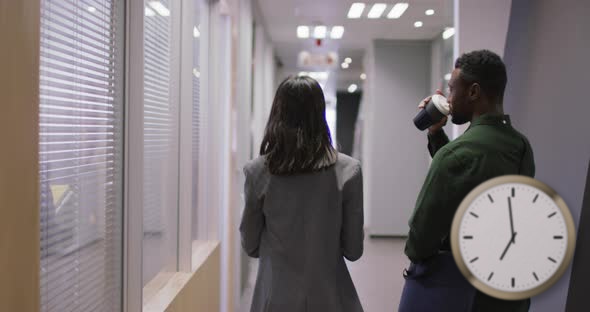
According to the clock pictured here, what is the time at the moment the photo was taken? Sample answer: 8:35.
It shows 6:59
